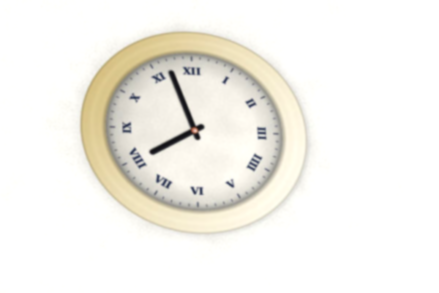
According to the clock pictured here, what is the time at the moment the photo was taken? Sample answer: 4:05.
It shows 7:57
